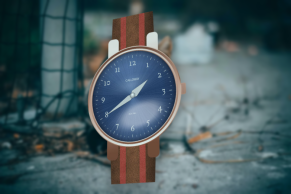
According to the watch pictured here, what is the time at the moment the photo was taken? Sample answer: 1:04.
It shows 1:40
